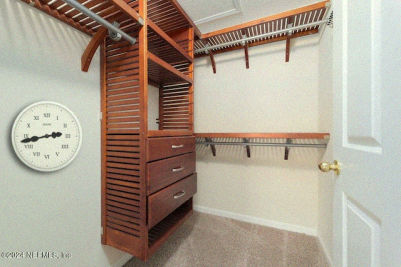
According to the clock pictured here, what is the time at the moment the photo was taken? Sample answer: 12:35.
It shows 2:43
